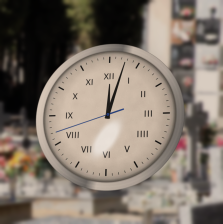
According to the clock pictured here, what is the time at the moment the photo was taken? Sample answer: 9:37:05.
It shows 12:02:42
